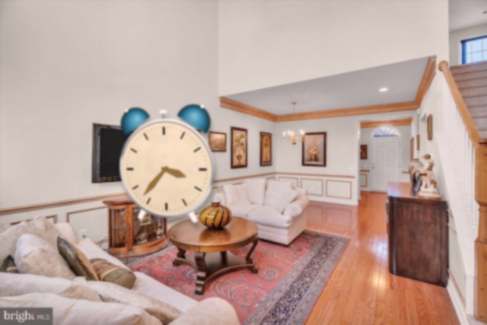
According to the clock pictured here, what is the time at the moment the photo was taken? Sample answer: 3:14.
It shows 3:37
